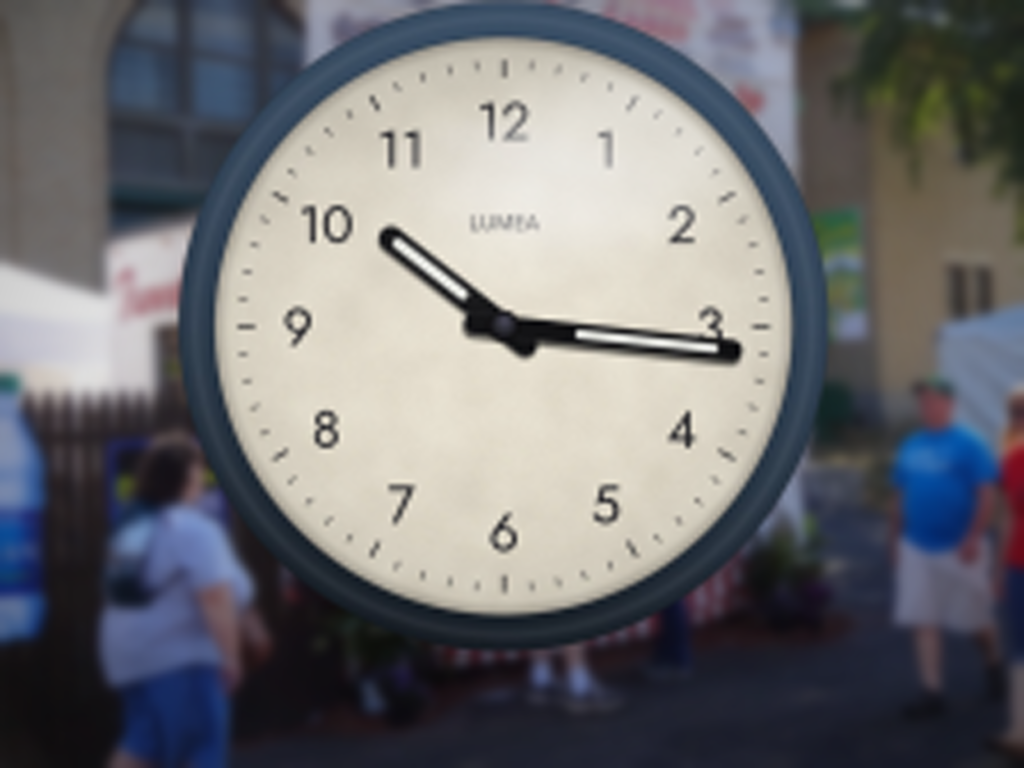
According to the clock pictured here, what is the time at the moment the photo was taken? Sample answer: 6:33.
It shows 10:16
